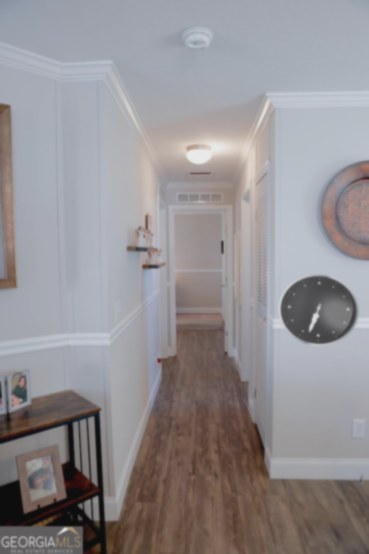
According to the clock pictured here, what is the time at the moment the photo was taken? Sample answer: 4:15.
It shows 6:33
